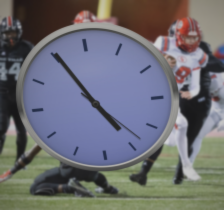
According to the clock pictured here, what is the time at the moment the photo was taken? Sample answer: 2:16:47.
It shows 4:55:23
